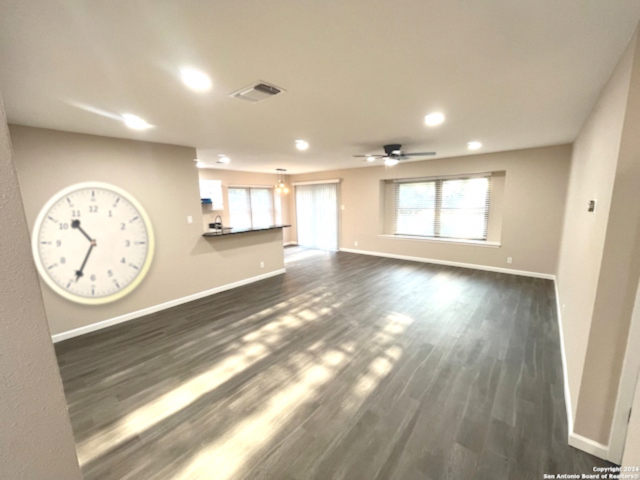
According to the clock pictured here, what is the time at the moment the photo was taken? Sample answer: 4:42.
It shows 10:34
